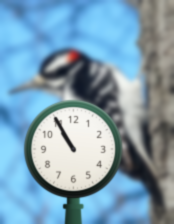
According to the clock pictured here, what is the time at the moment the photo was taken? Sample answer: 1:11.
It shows 10:55
